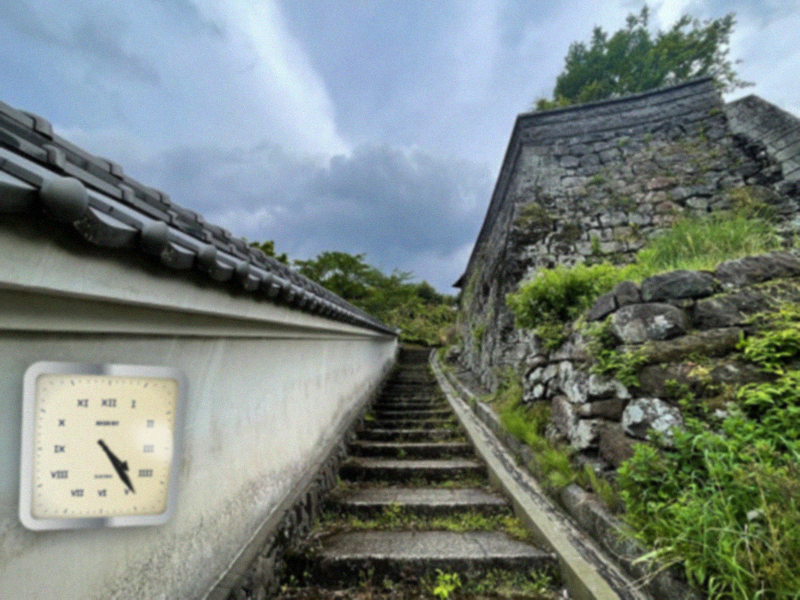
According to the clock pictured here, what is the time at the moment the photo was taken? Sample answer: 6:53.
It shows 4:24
